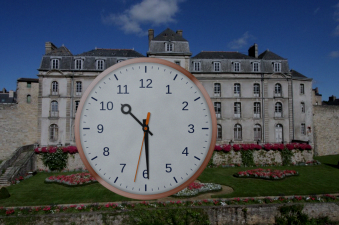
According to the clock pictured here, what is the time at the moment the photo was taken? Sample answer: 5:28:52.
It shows 10:29:32
